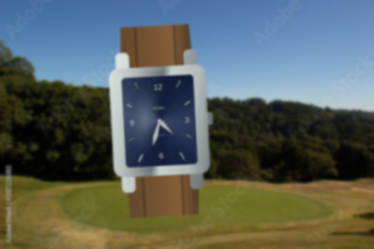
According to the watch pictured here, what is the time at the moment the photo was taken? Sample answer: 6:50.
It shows 4:33
